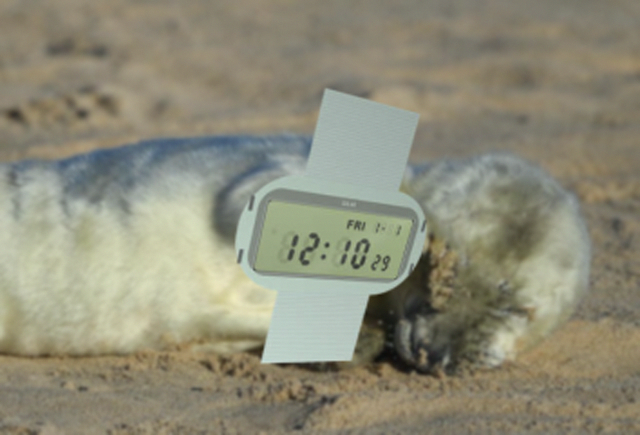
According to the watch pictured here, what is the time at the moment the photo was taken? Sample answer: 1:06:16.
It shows 12:10:29
